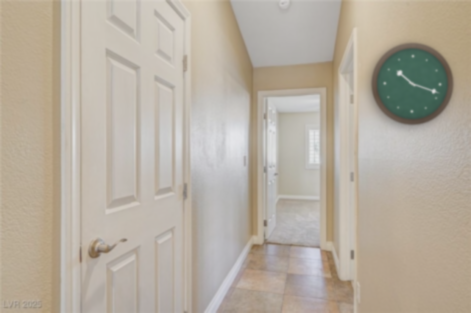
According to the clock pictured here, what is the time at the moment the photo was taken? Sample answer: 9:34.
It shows 10:18
